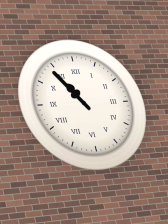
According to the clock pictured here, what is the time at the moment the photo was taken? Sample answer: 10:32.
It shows 10:54
